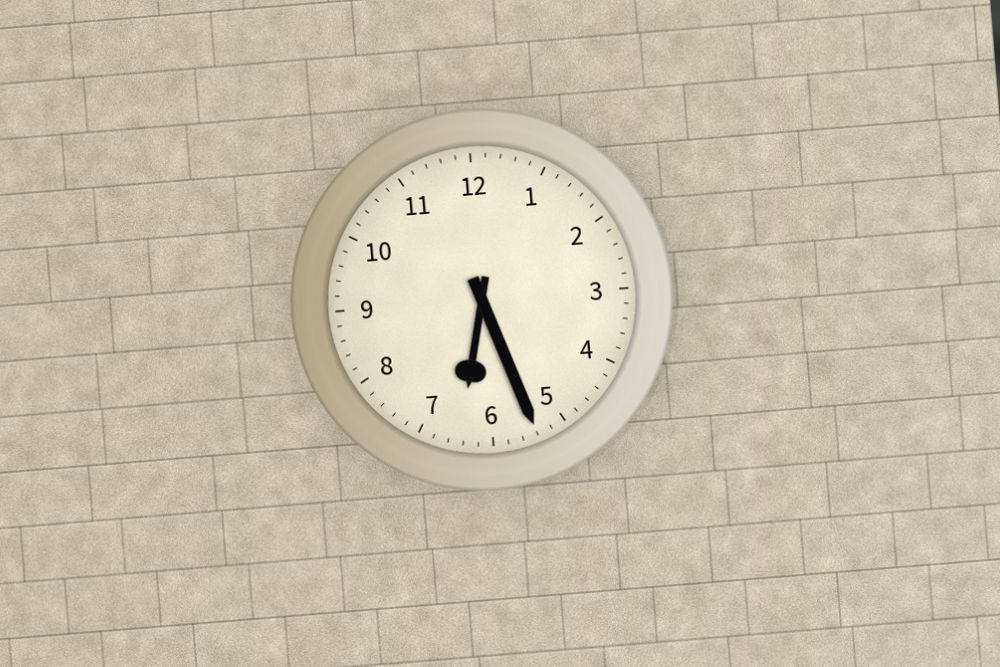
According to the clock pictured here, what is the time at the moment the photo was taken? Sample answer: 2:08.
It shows 6:27
